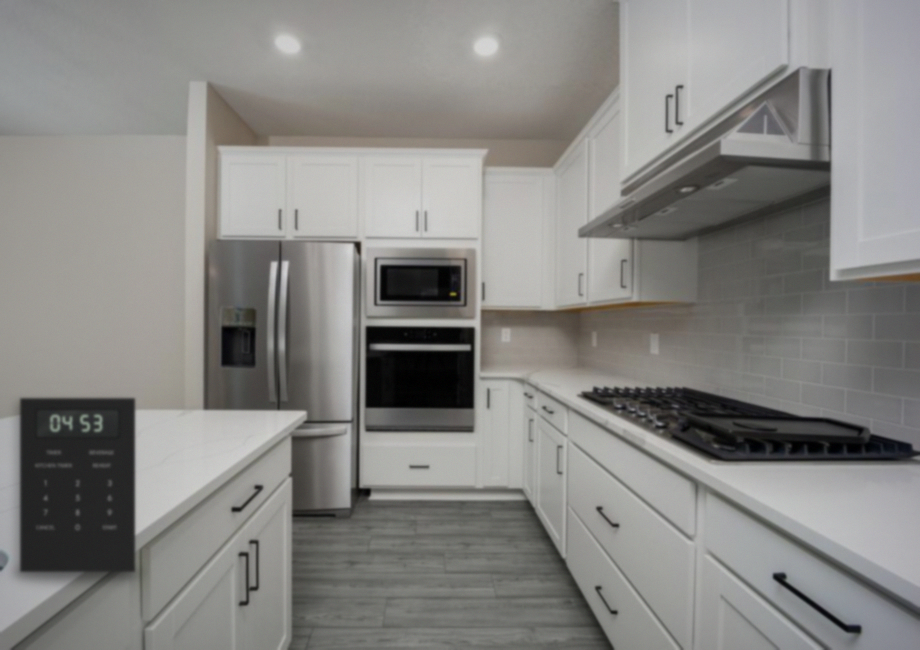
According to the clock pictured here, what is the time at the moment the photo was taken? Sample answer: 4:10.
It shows 4:53
